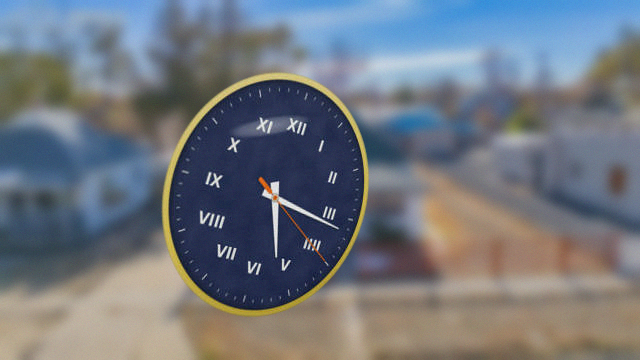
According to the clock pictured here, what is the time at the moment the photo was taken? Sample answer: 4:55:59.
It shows 5:16:20
